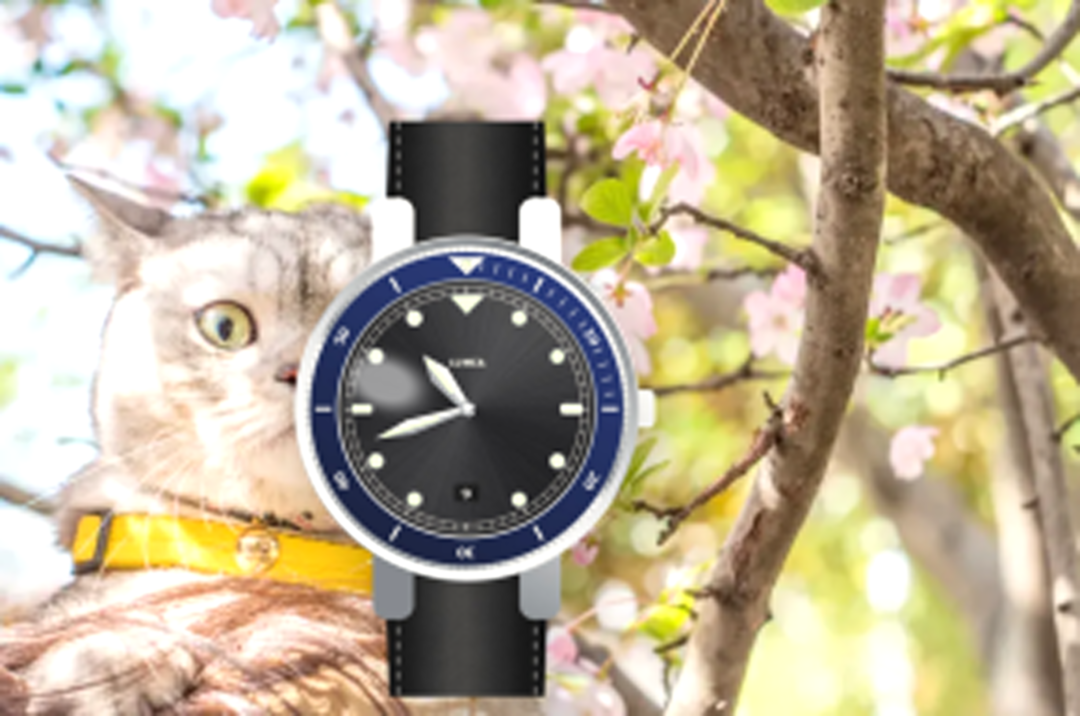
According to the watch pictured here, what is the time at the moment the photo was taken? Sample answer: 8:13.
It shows 10:42
